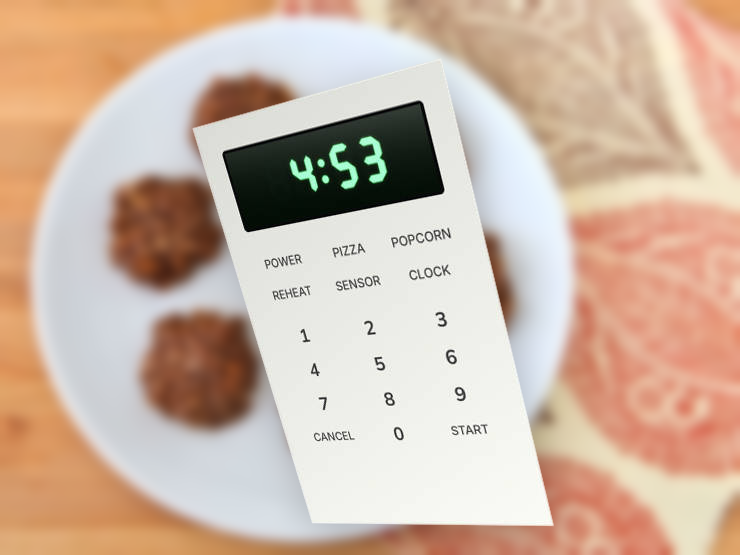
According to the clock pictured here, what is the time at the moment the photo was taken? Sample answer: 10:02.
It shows 4:53
